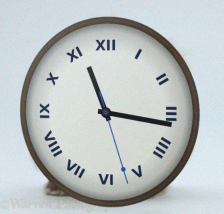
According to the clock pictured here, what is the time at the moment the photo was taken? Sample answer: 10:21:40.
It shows 11:16:27
